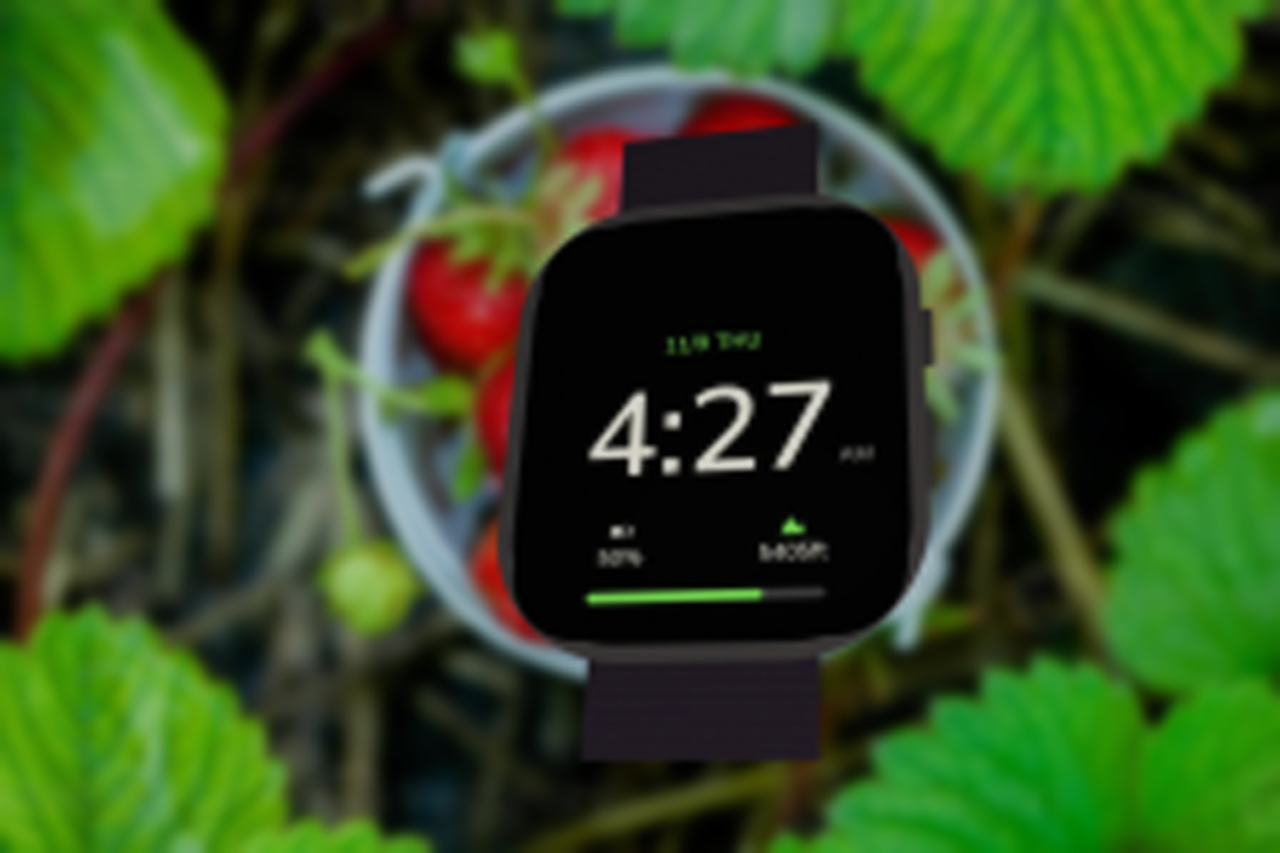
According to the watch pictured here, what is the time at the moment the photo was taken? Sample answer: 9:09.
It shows 4:27
